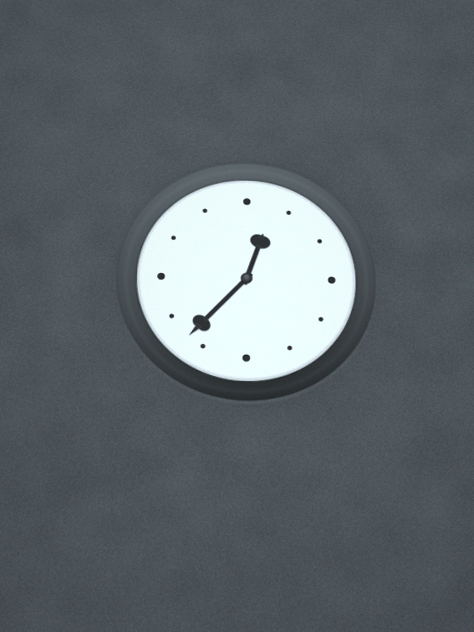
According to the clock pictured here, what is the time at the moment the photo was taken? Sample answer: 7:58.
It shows 12:37
